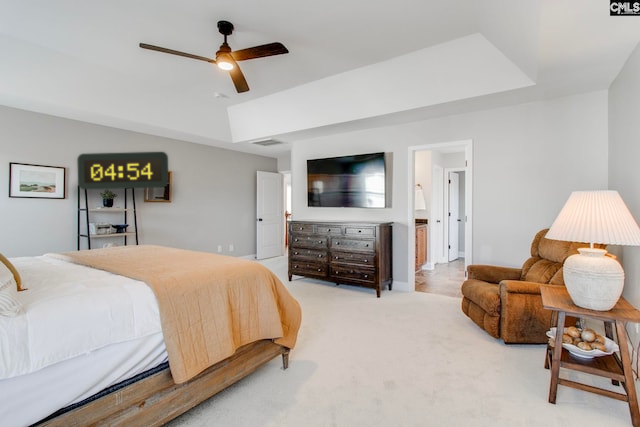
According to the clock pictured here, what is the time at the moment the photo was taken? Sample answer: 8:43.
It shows 4:54
